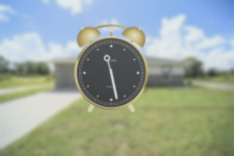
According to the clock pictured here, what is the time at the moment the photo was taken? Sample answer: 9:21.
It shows 11:28
